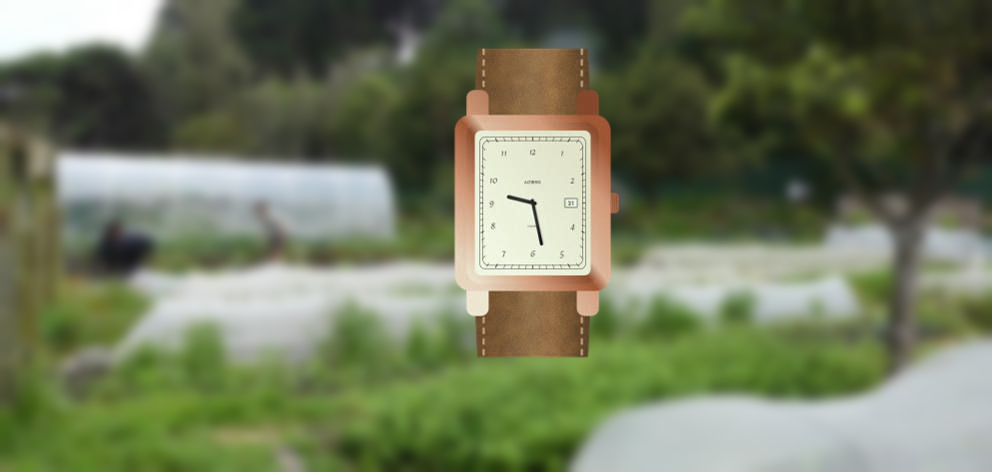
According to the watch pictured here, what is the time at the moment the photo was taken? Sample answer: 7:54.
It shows 9:28
